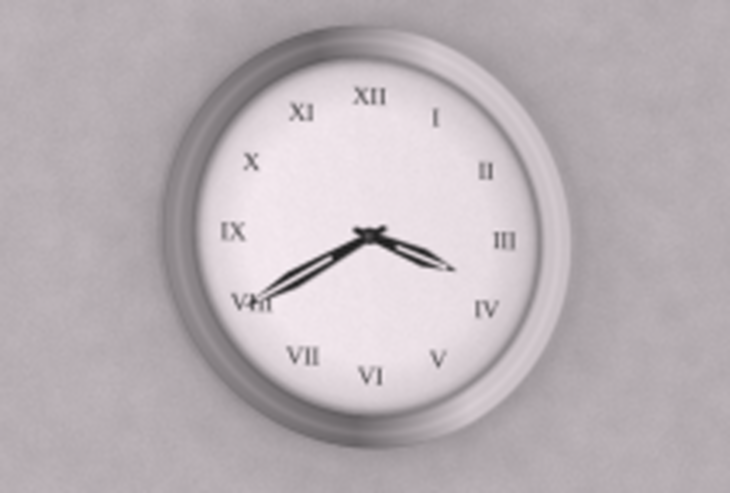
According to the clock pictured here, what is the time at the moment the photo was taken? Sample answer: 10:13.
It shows 3:40
